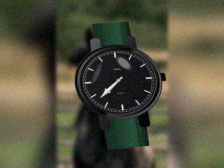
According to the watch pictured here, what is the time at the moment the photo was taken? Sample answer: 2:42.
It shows 7:38
